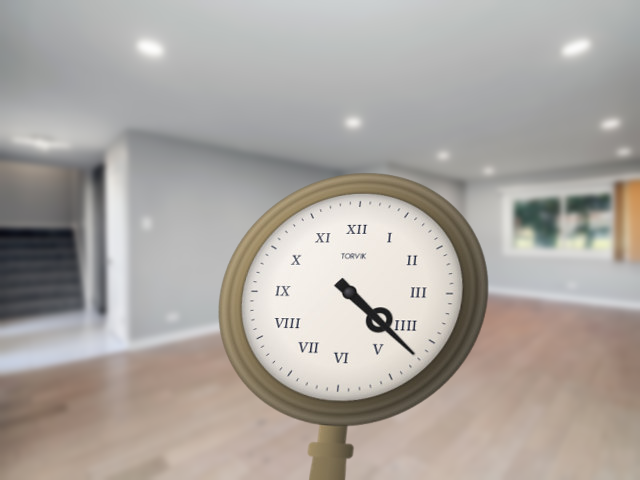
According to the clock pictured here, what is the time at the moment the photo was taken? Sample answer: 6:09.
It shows 4:22
